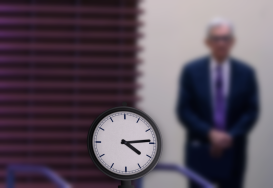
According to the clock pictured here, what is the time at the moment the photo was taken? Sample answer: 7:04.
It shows 4:14
